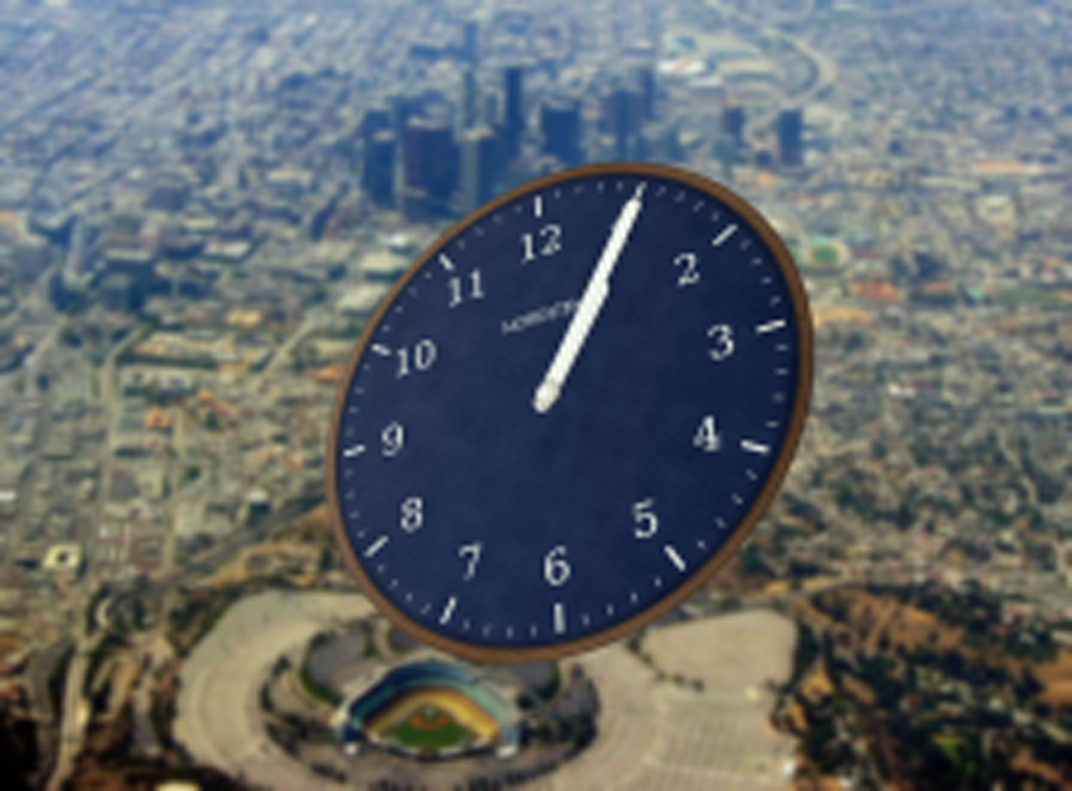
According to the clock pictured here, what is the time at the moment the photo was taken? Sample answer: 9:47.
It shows 1:05
